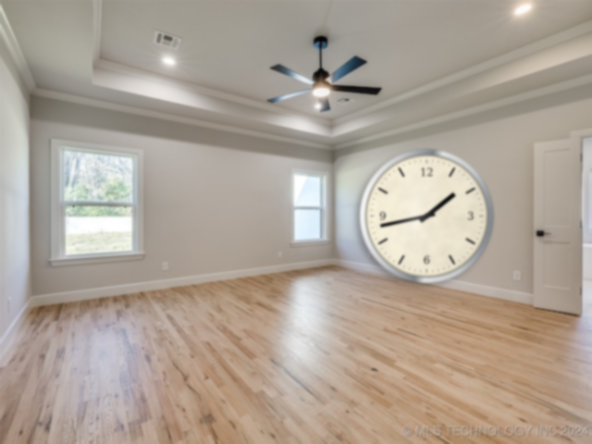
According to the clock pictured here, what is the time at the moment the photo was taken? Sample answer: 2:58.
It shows 1:43
